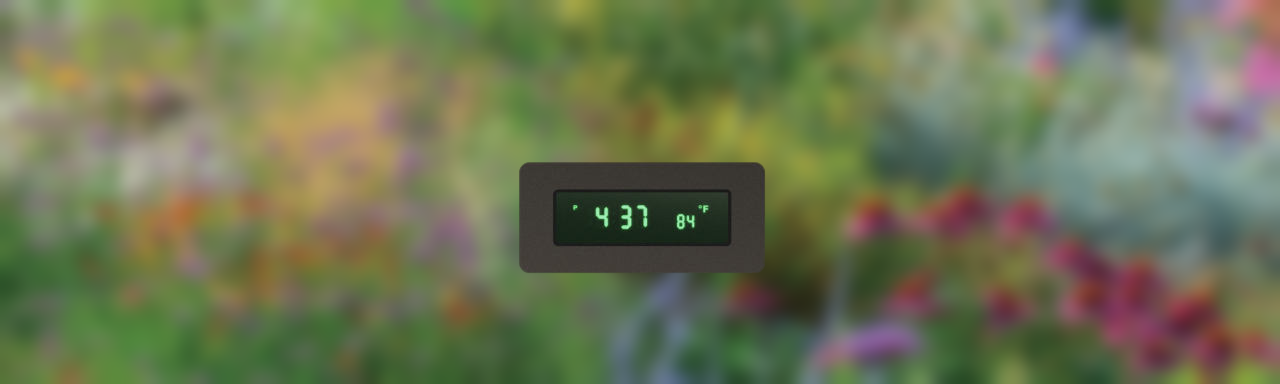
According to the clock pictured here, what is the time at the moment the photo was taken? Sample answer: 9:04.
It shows 4:37
